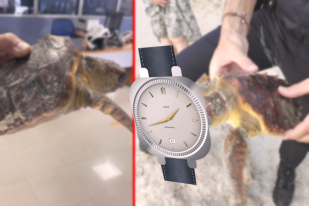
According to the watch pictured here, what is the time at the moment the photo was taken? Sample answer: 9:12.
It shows 1:42
